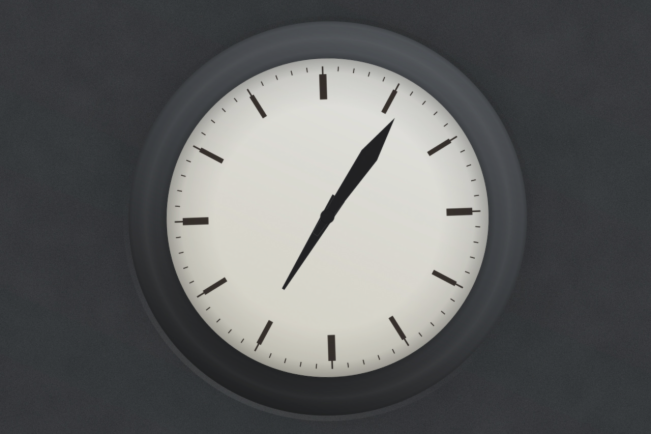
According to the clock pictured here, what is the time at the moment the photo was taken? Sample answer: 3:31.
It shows 7:06
